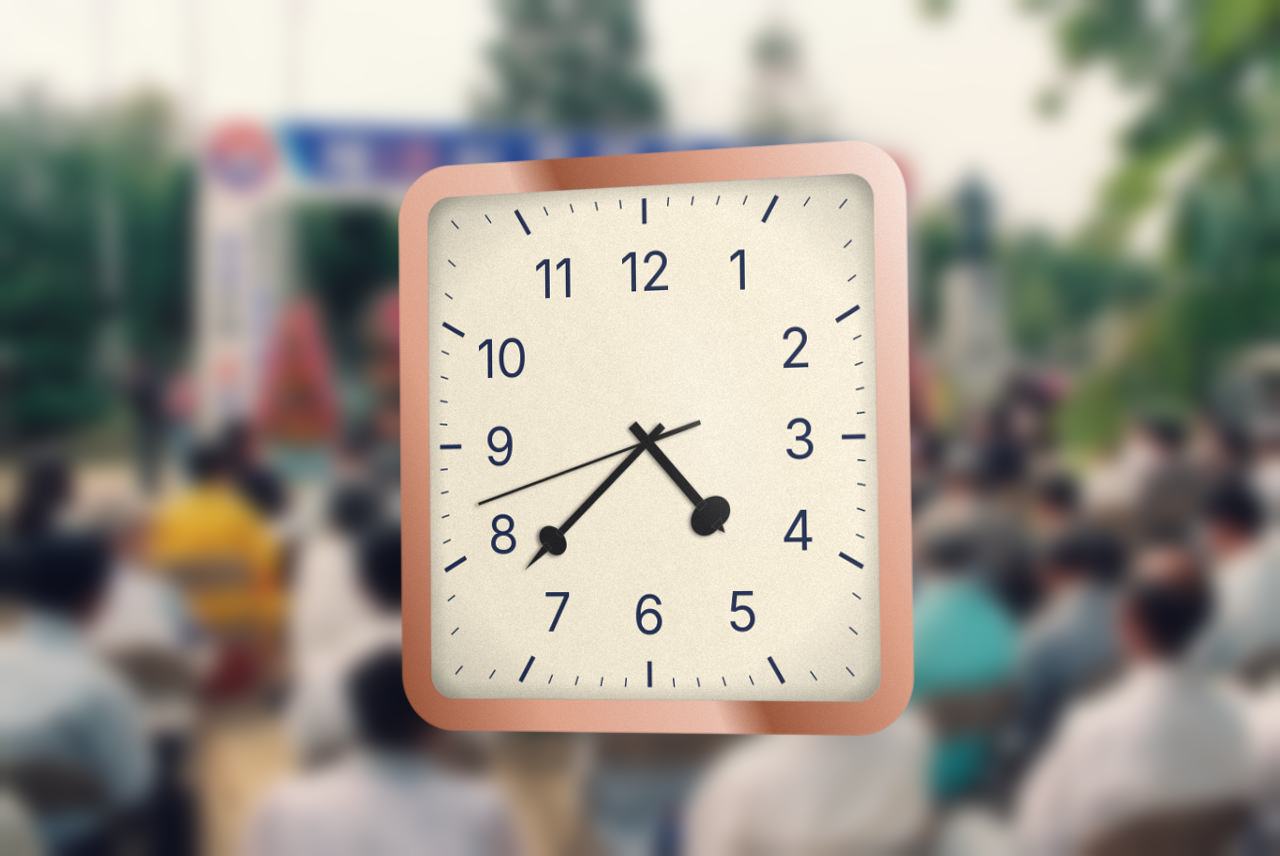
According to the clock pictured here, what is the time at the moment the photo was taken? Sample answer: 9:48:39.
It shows 4:37:42
